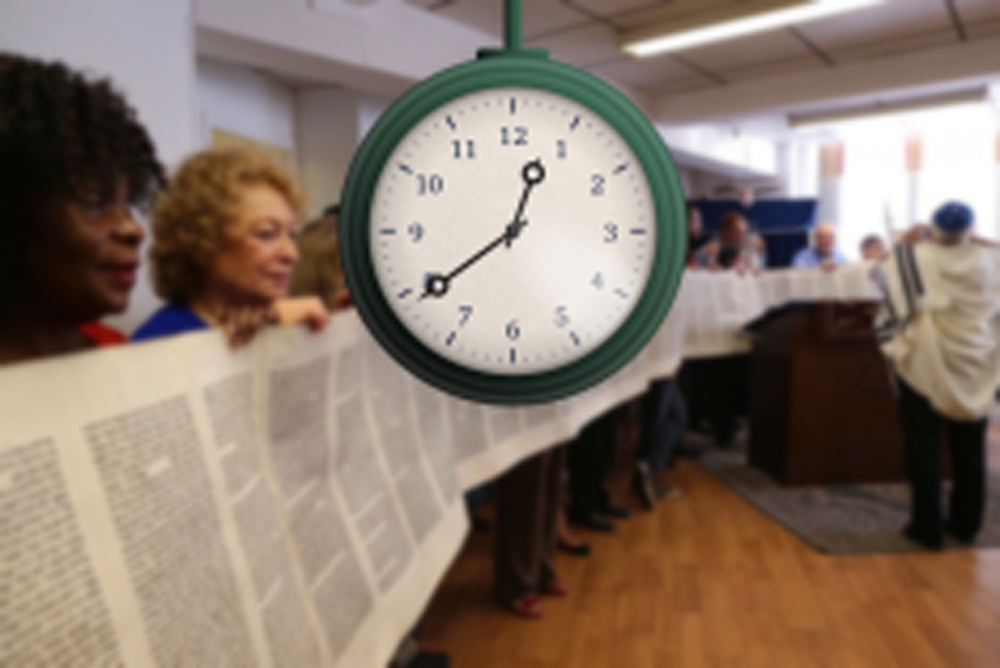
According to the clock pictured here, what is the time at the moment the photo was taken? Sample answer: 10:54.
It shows 12:39
